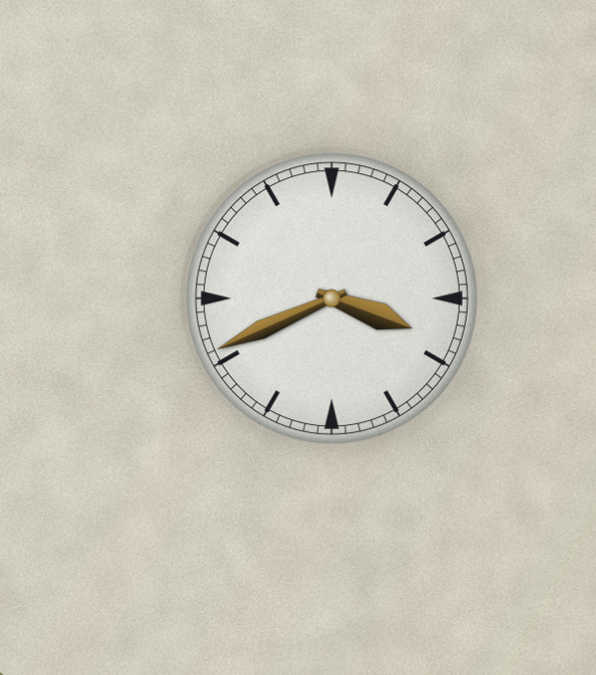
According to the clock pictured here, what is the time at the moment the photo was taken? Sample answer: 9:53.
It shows 3:41
